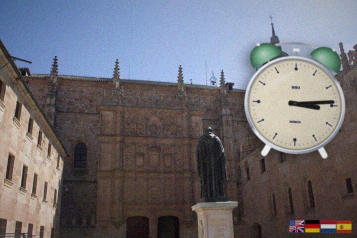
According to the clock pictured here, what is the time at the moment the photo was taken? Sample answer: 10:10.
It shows 3:14
